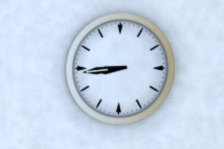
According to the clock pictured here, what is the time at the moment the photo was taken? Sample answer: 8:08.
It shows 8:44
